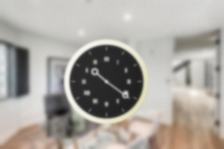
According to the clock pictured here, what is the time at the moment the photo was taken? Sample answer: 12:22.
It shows 10:21
